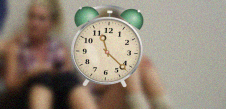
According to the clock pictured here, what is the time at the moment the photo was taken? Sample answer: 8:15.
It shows 11:22
